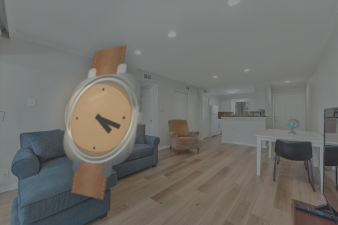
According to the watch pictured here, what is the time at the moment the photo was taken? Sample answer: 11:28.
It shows 4:18
